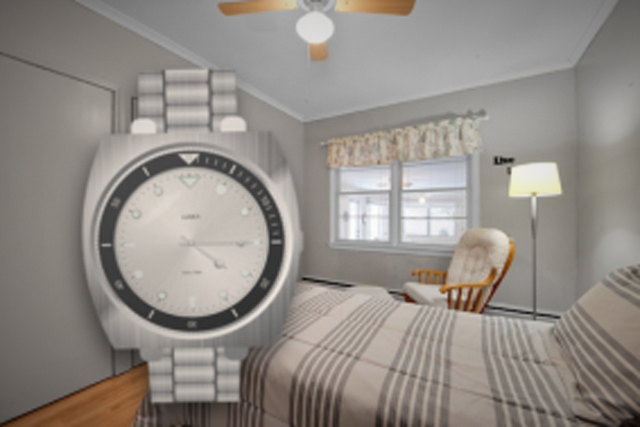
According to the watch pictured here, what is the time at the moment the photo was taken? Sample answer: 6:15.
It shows 4:15
